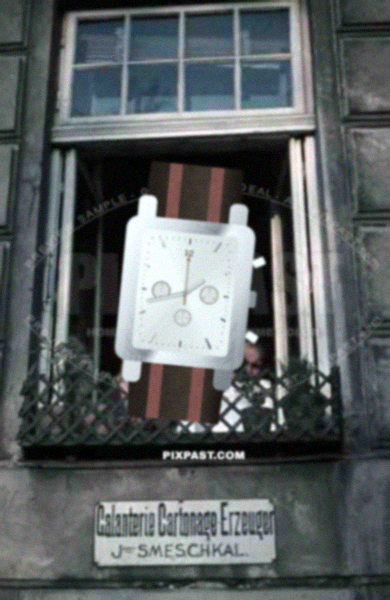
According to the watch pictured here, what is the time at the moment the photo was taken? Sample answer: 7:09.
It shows 1:42
